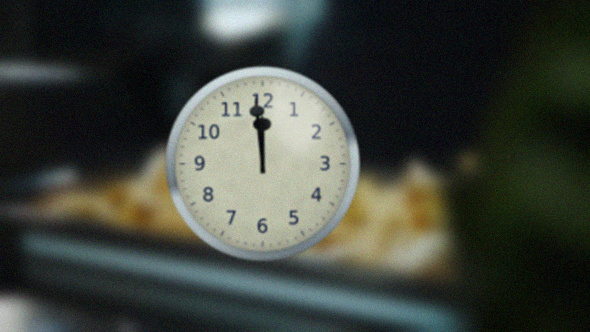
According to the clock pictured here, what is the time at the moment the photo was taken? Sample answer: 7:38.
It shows 11:59
